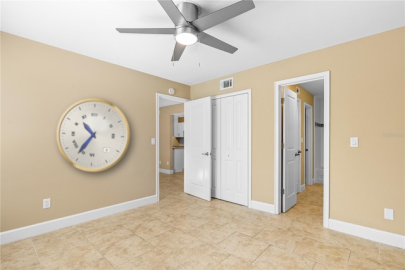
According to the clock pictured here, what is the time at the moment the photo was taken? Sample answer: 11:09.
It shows 10:36
